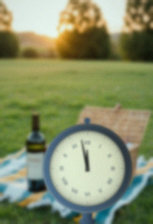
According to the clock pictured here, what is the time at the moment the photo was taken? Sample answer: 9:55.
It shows 11:58
